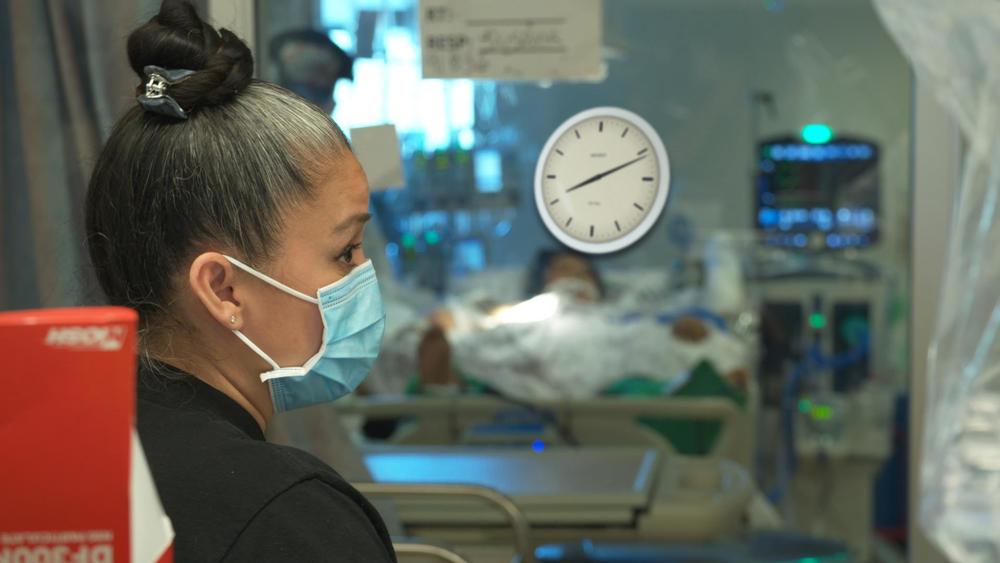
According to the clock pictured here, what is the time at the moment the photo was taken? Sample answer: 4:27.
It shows 8:11
